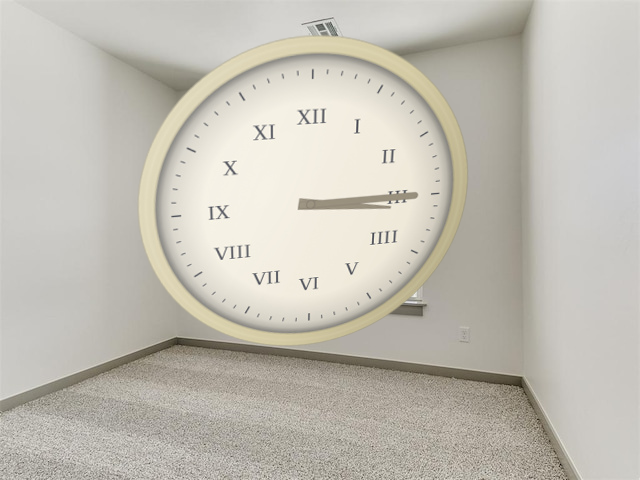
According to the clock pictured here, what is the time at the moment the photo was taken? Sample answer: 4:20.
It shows 3:15
